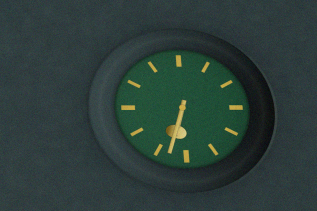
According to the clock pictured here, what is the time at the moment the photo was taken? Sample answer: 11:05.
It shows 6:33
